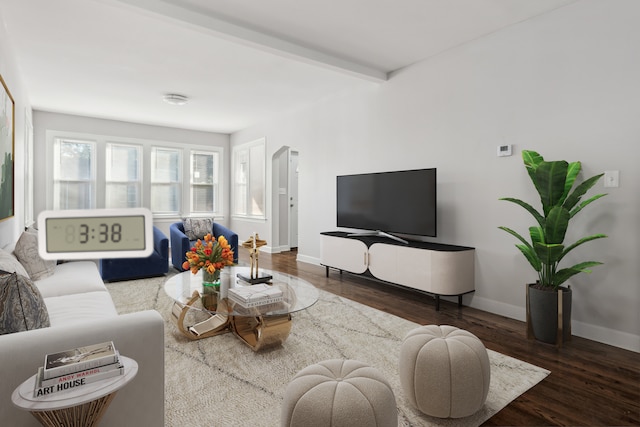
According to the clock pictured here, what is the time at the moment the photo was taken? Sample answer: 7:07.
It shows 3:38
